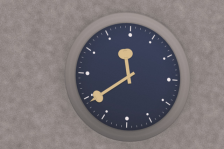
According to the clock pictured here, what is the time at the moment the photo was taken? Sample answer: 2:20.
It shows 11:39
